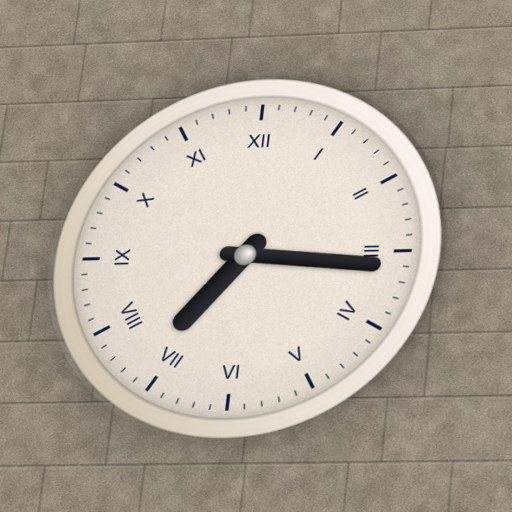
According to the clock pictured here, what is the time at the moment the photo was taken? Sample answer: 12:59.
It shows 7:16
